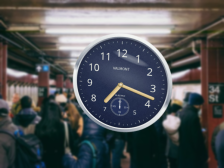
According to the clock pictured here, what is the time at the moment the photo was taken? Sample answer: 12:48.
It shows 7:18
